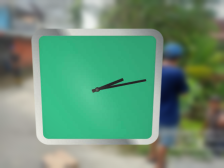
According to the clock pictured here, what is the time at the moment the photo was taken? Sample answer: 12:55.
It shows 2:13
